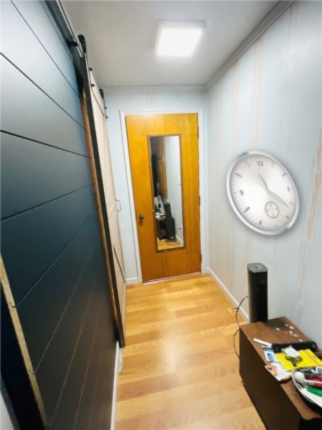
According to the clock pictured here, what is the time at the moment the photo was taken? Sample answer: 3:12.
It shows 11:22
